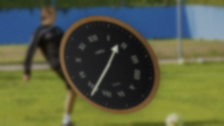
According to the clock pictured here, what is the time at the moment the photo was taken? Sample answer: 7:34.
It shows 1:39
